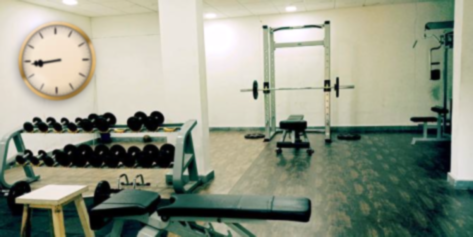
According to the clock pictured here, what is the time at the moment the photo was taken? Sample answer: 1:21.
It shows 8:44
